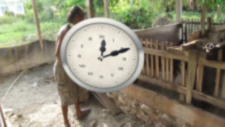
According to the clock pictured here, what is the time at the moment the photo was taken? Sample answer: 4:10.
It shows 12:11
